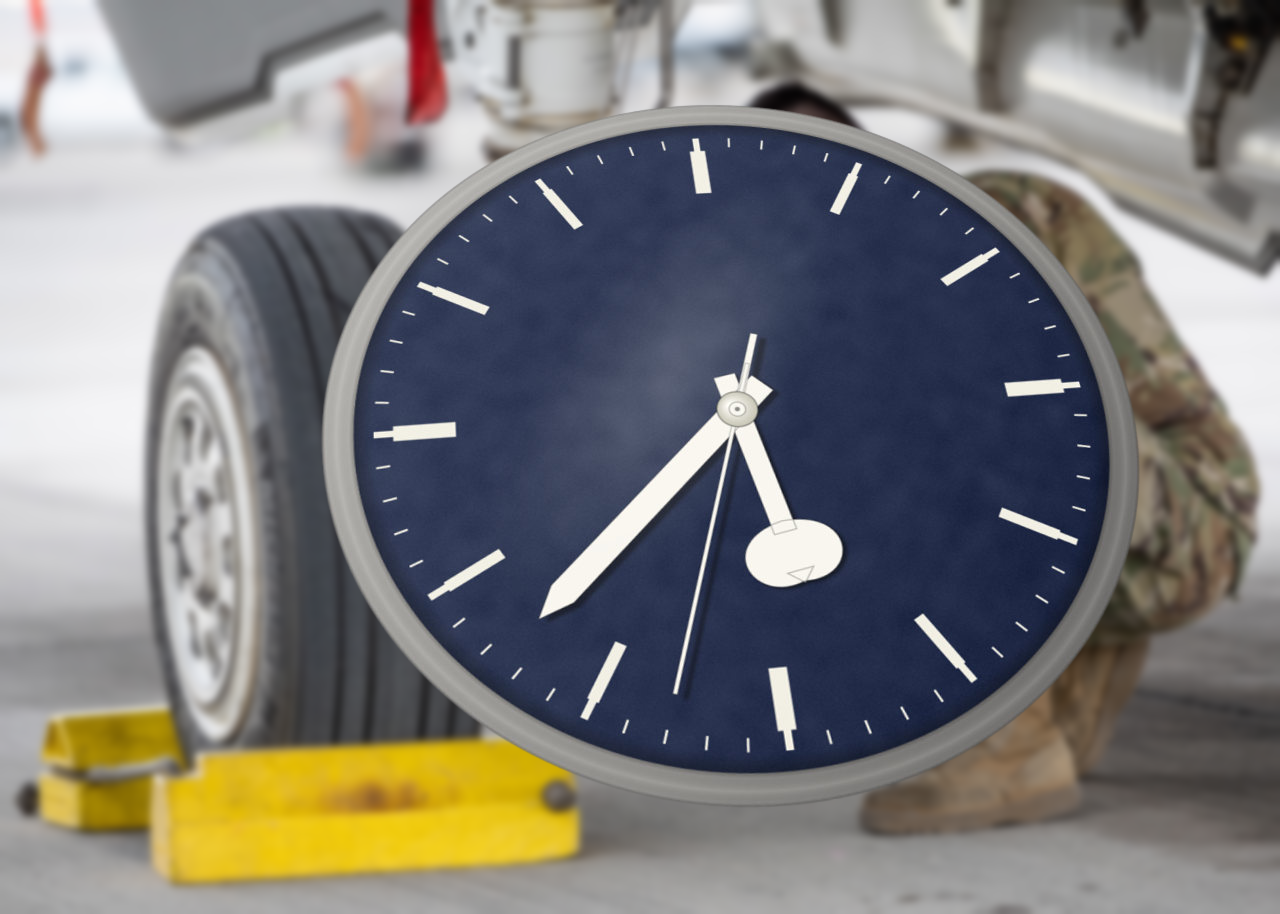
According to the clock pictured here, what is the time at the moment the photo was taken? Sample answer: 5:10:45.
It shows 5:37:33
